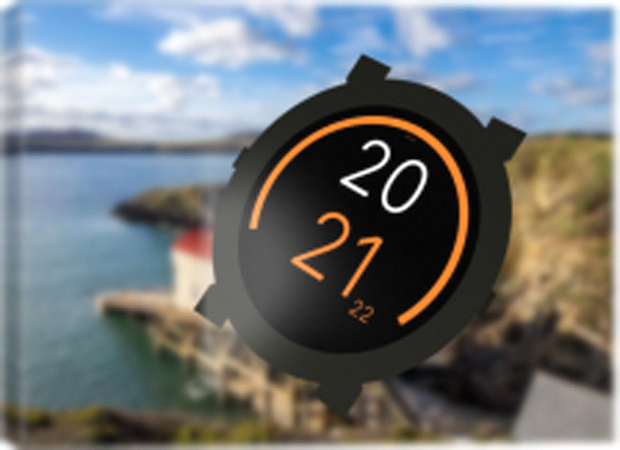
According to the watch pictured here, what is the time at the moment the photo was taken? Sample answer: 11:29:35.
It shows 20:21:22
